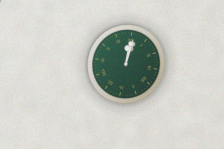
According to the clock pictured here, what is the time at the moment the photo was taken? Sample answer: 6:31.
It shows 12:01
